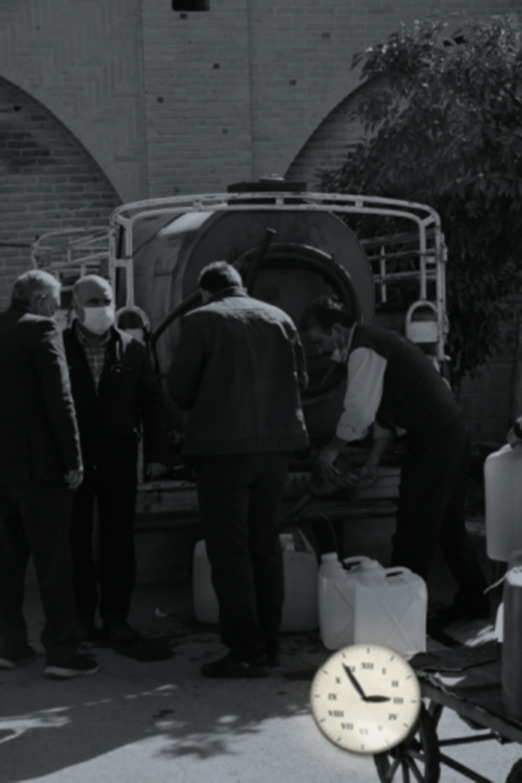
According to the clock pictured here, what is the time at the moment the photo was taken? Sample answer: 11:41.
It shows 2:54
